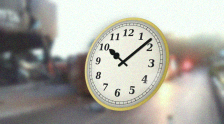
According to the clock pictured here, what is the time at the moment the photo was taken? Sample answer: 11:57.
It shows 10:08
